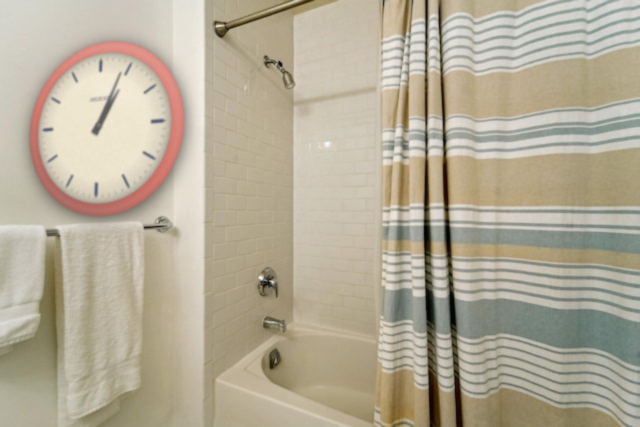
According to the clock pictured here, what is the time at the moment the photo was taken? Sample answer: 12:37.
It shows 1:04
